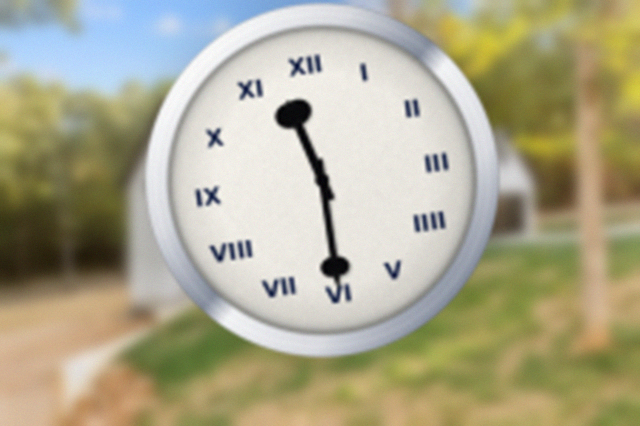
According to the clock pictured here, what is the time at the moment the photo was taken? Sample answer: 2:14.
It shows 11:30
